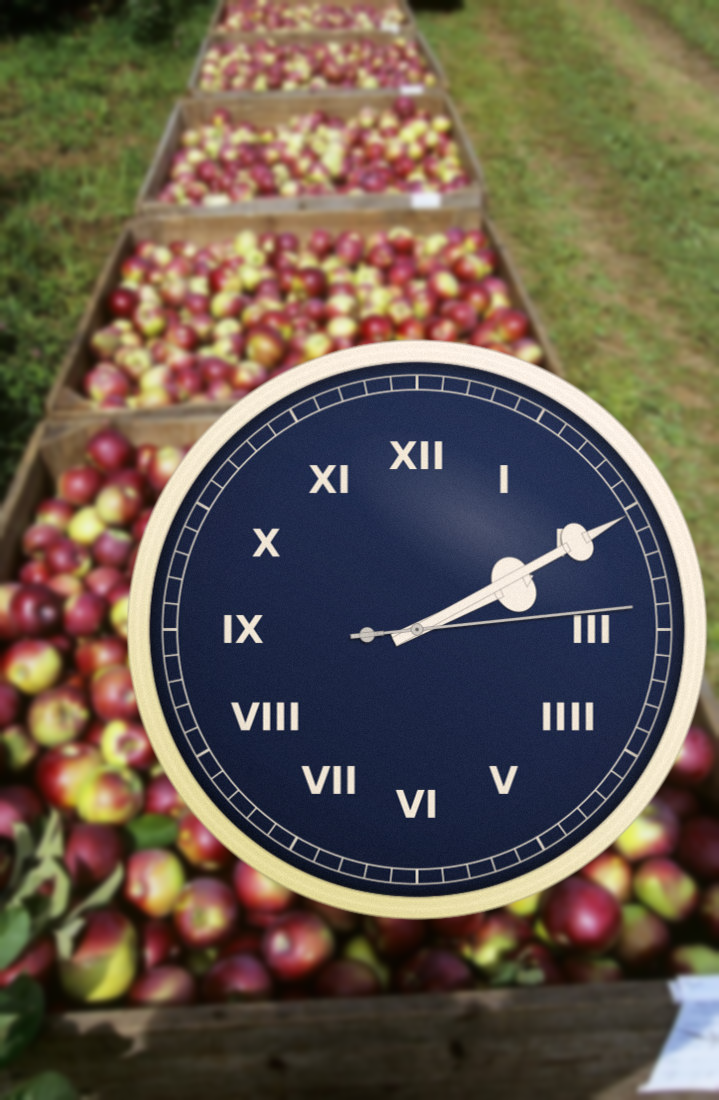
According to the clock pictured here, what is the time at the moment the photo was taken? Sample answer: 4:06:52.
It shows 2:10:14
